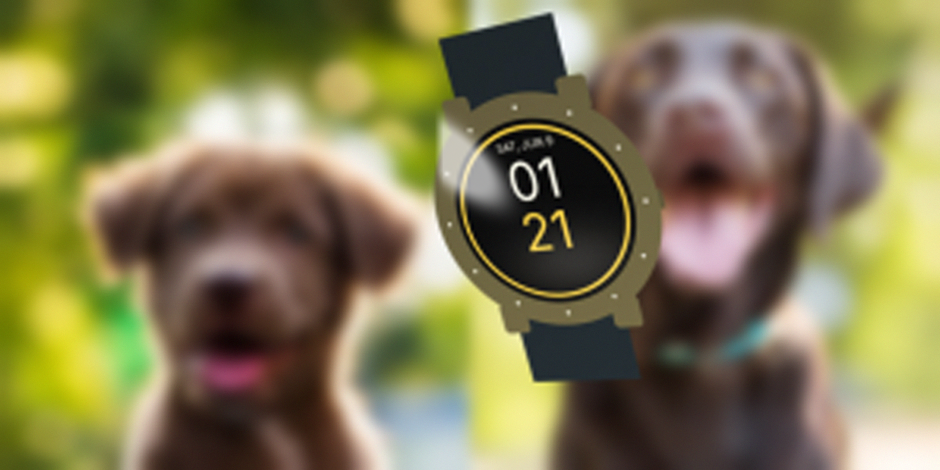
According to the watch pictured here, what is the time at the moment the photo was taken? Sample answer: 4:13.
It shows 1:21
